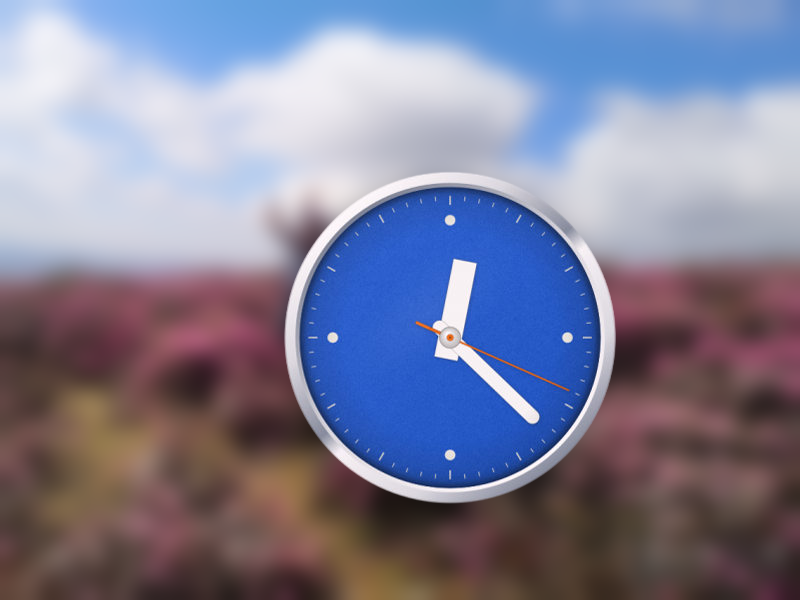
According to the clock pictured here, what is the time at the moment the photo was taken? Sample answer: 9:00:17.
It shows 12:22:19
